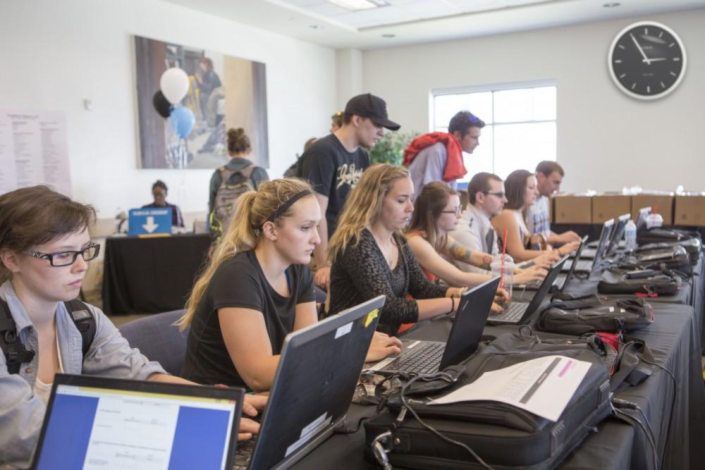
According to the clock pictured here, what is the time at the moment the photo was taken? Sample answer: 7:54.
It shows 2:55
